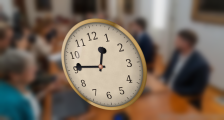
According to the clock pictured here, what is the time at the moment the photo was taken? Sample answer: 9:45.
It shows 12:46
